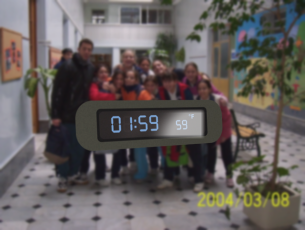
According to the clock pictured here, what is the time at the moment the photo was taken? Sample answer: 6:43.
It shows 1:59
